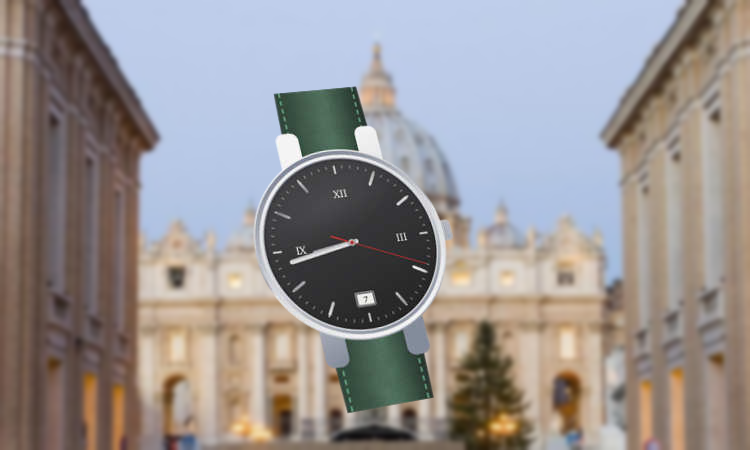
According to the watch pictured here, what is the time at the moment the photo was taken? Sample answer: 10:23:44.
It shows 8:43:19
